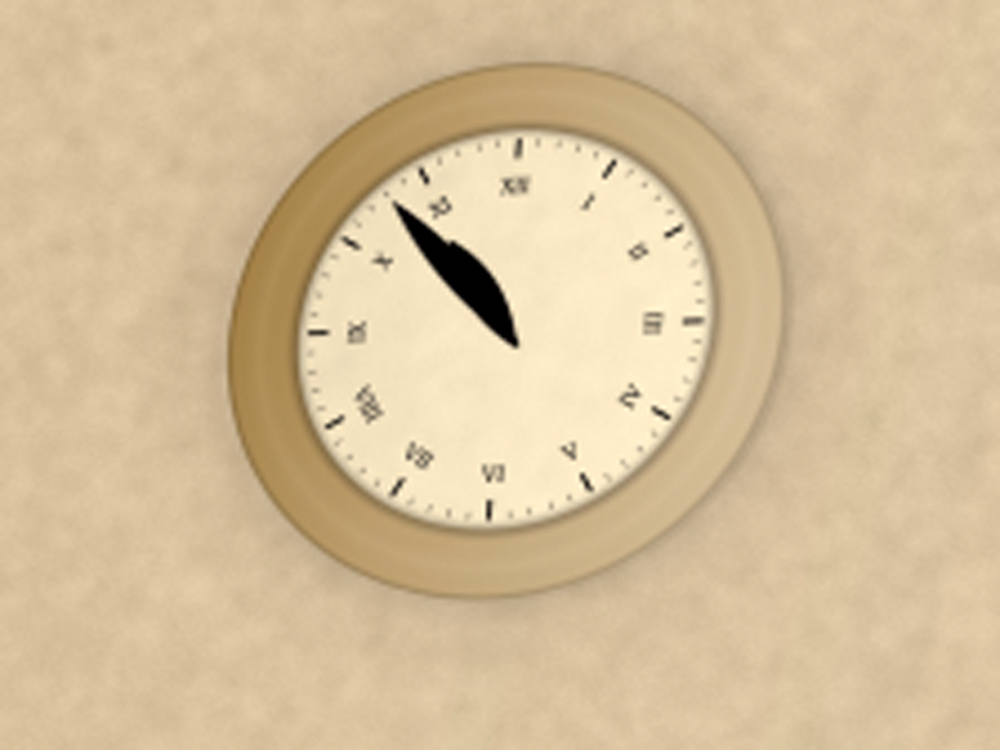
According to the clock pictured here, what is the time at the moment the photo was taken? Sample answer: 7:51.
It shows 10:53
